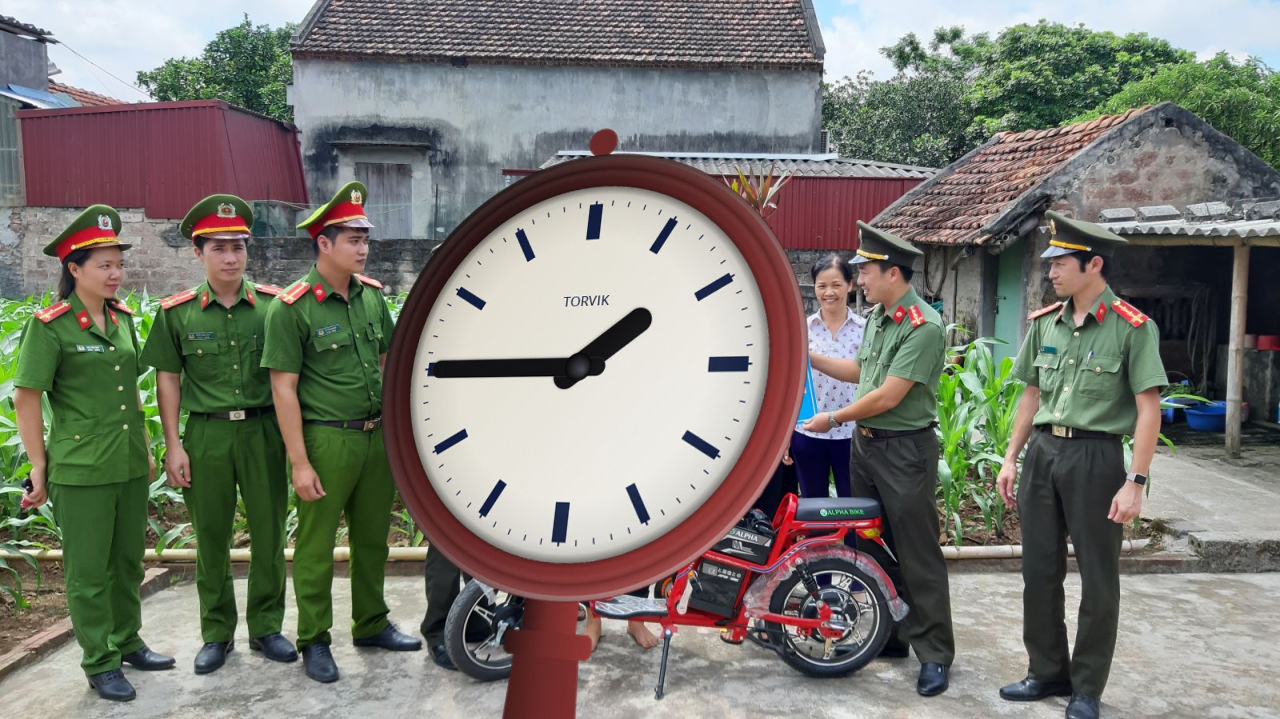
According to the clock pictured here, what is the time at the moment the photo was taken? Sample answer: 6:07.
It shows 1:45
